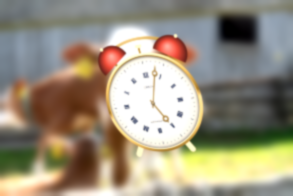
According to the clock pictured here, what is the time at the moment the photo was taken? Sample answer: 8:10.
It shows 5:03
